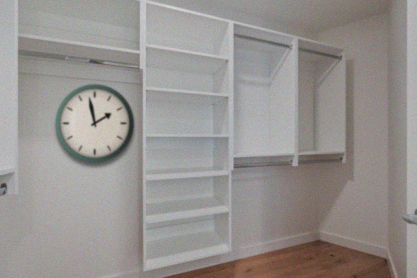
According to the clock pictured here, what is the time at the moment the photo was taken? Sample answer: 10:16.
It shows 1:58
